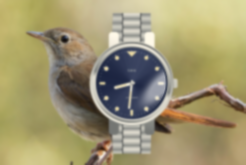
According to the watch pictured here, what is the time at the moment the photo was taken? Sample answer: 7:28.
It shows 8:31
